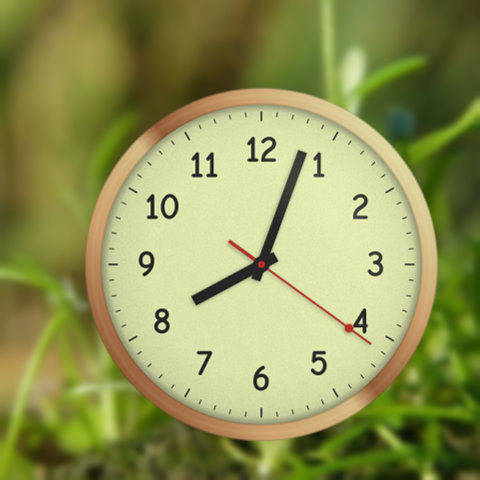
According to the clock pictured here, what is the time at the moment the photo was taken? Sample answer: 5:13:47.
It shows 8:03:21
